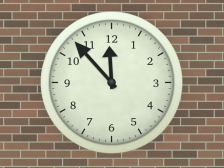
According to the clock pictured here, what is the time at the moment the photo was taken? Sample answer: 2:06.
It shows 11:53
